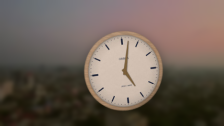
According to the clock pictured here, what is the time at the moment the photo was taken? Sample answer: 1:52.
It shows 5:02
